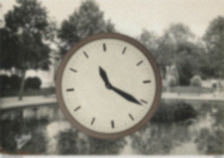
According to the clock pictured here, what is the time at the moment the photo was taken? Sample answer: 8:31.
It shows 11:21
